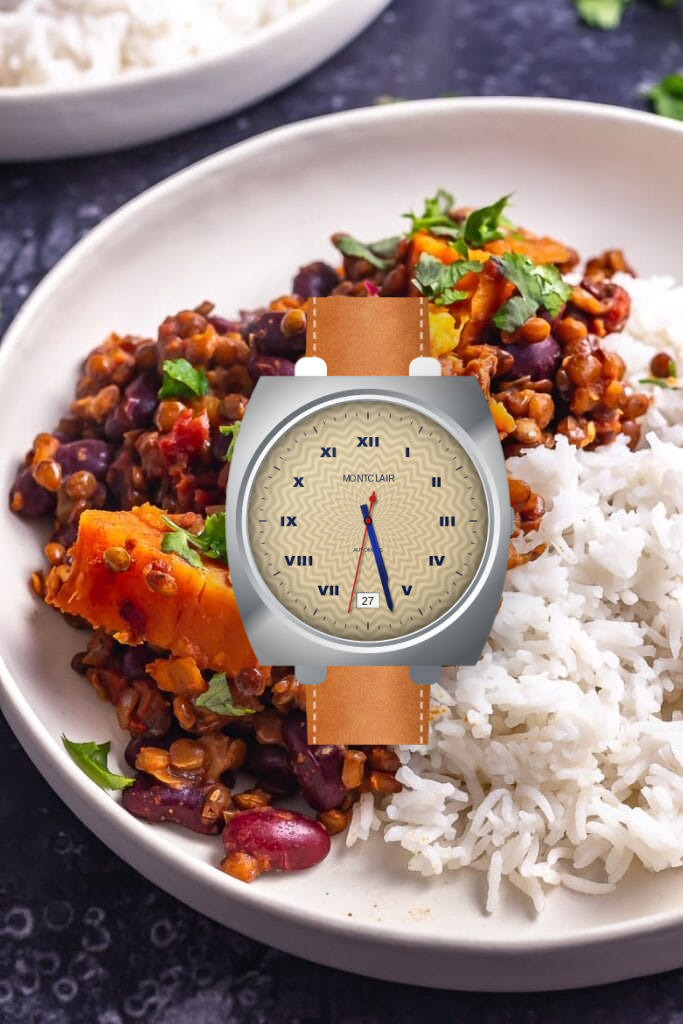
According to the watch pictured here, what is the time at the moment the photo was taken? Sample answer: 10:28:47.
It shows 5:27:32
